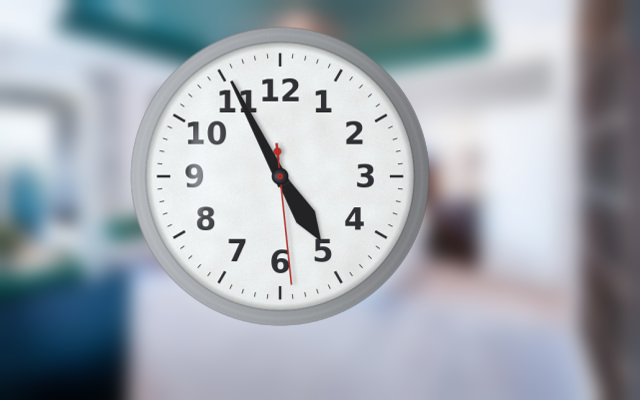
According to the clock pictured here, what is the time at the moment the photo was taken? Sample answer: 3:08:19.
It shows 4:55:29
